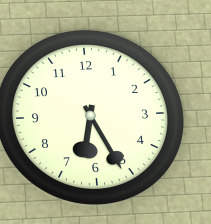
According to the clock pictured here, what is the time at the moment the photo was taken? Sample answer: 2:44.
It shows 6:26
